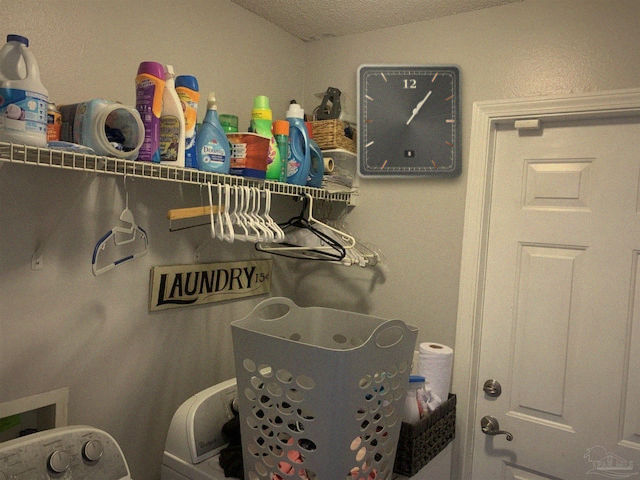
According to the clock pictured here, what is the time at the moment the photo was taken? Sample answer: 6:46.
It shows 1:06
